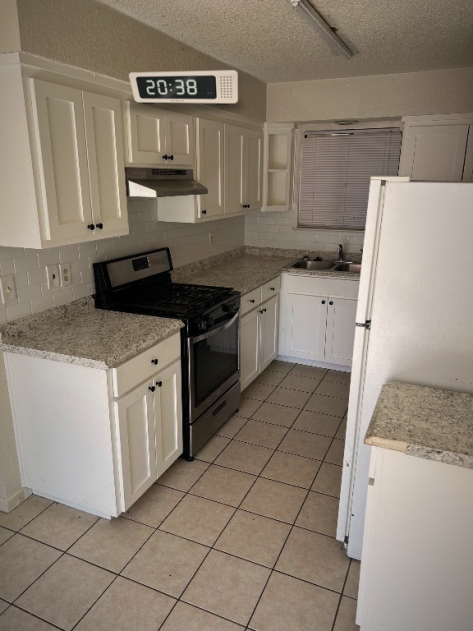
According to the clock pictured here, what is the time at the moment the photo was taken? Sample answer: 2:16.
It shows 20:38
